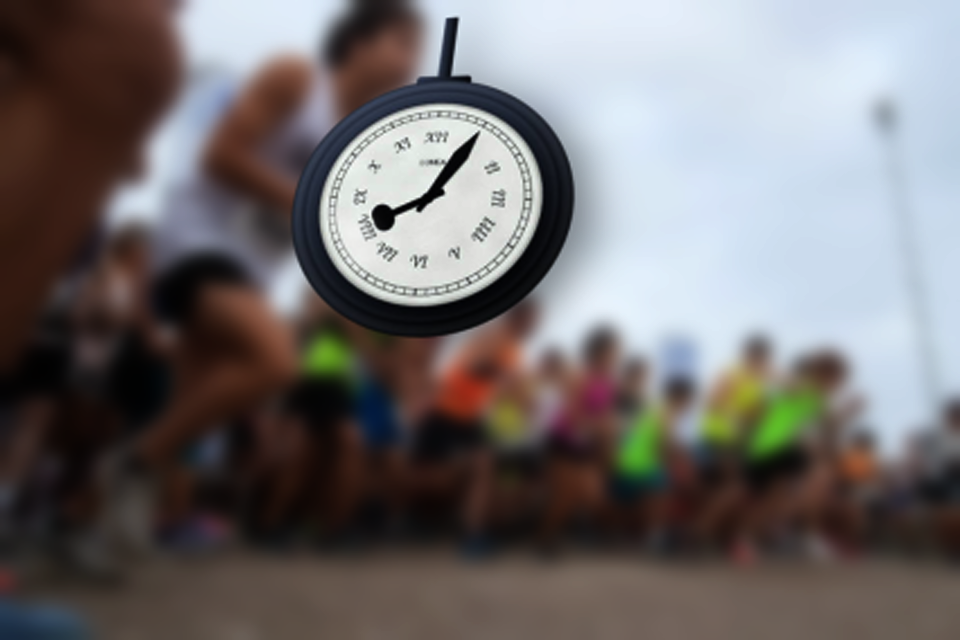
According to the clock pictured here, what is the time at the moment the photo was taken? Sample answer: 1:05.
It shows 8:05
